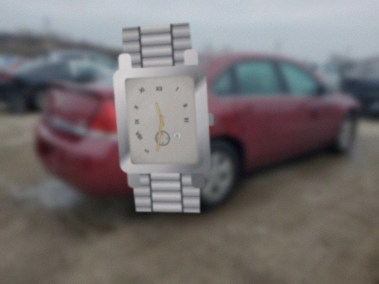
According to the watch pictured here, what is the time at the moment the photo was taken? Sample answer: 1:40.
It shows 11:32
